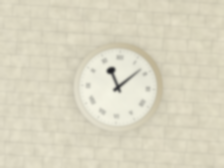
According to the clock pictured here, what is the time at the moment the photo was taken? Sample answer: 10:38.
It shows 11:08
